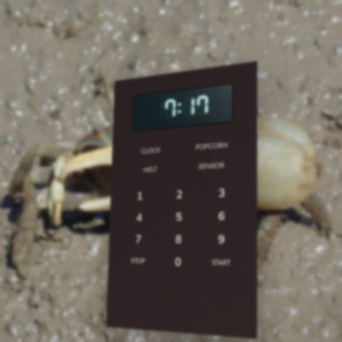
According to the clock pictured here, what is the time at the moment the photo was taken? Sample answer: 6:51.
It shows 7:17
